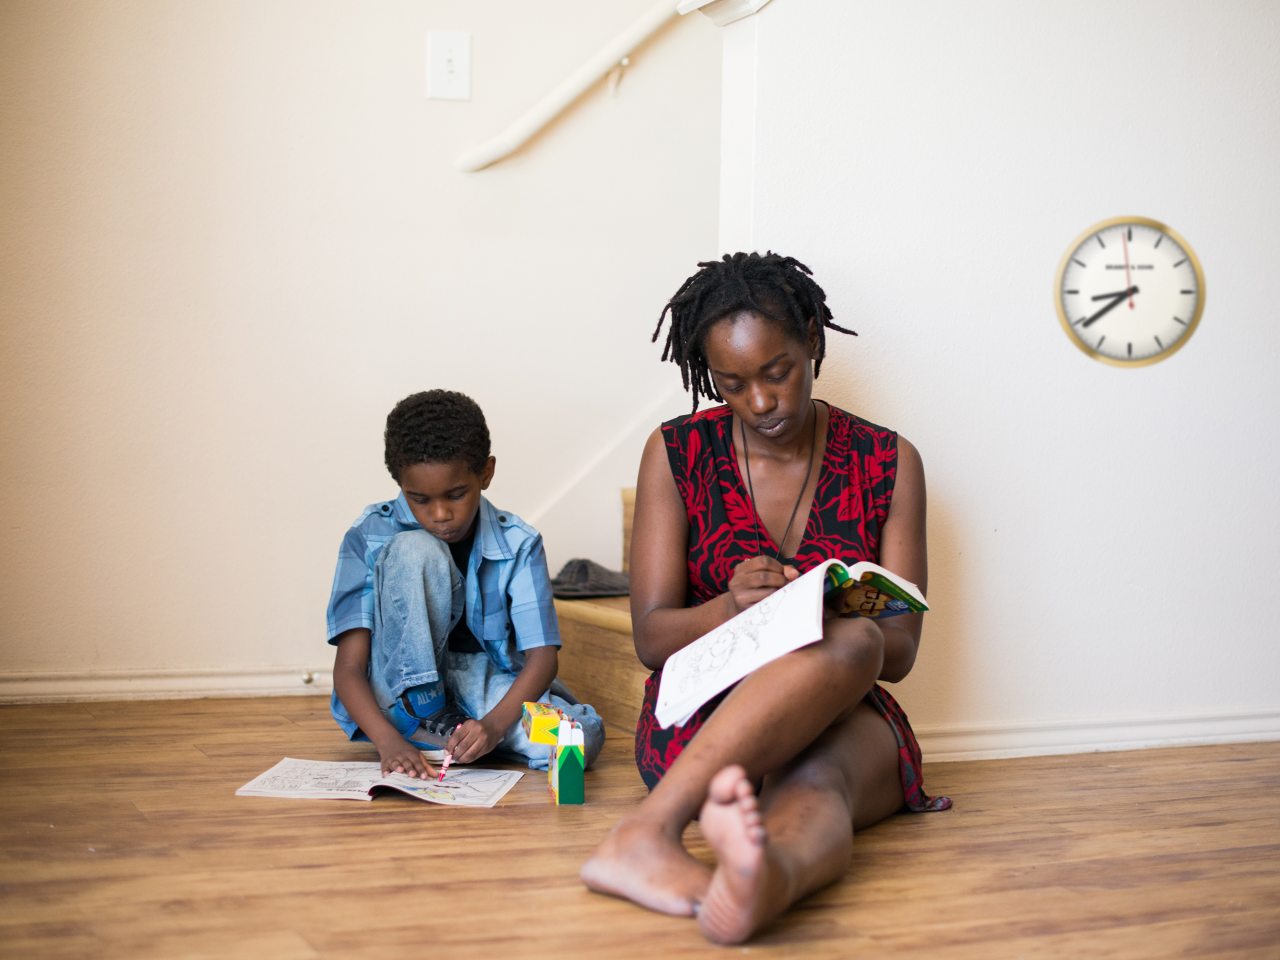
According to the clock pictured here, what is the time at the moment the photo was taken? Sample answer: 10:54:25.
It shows 8:38:59
